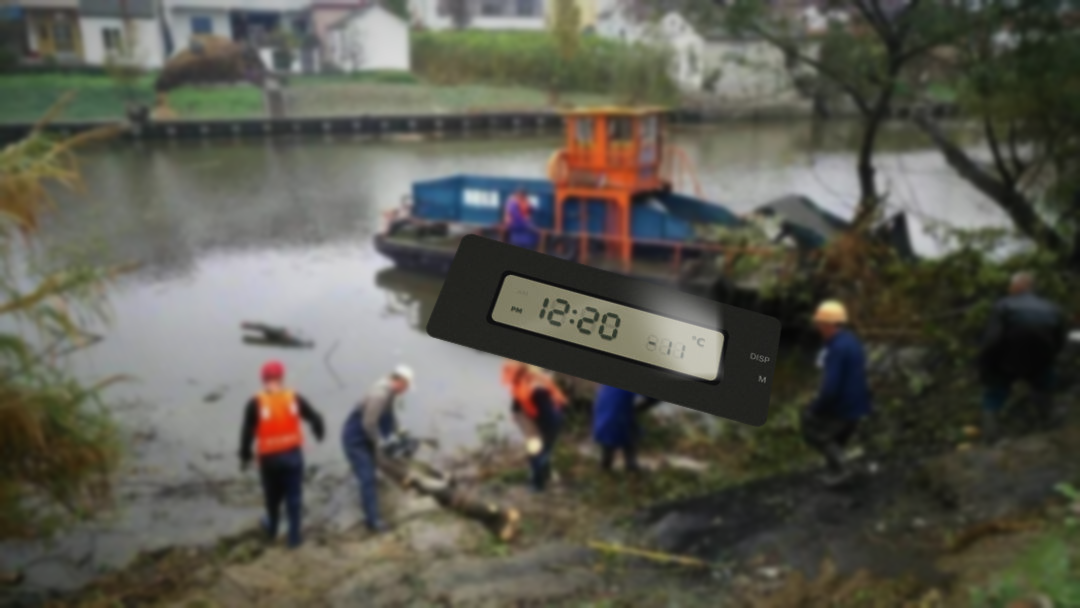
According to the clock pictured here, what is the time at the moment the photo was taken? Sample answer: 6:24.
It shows 12:20
